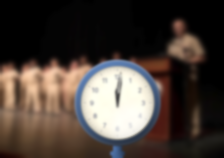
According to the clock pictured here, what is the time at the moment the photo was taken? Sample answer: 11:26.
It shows 12:01
